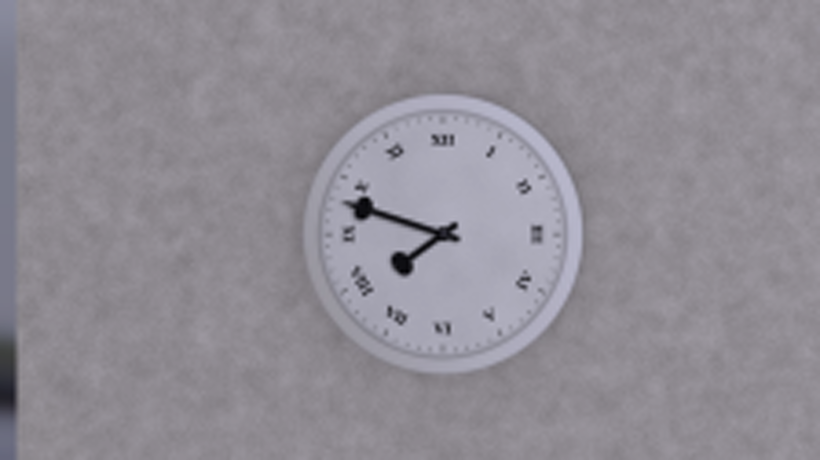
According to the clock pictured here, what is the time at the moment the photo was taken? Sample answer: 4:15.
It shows 7:48
